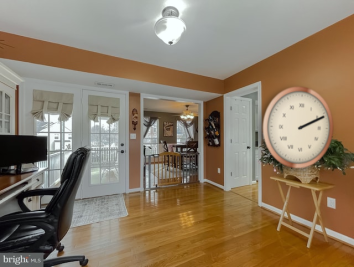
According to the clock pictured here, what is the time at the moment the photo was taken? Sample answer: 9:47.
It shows 2:11
